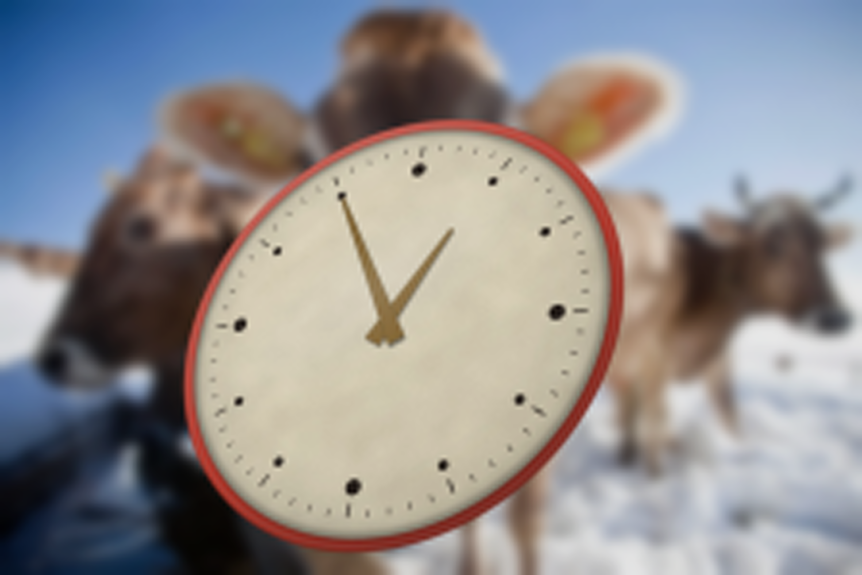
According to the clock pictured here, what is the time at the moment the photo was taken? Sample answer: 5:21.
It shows 12:55
